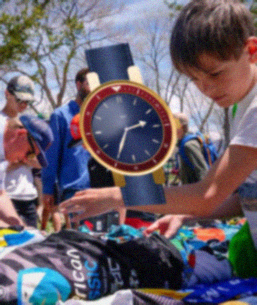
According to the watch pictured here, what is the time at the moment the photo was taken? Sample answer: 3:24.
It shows 2:35
